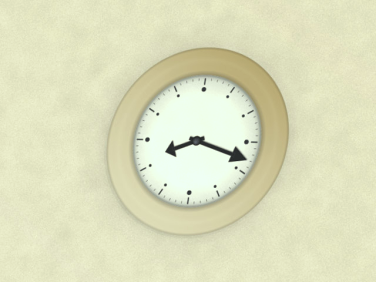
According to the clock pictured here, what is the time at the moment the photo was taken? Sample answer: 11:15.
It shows 8:18
